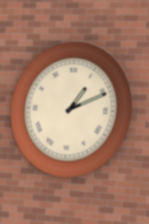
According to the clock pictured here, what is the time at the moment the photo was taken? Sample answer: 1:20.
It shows 1:11
